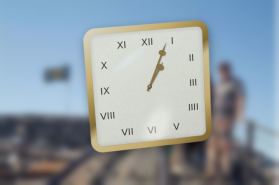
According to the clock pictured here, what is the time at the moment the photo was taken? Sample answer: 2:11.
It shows 1:04
